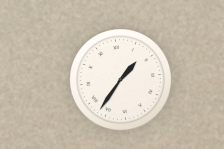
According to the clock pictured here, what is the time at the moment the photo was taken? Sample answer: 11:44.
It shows 1:37
